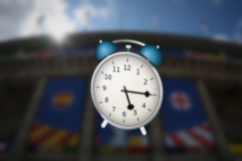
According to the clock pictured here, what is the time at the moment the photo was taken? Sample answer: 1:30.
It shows 5:15
